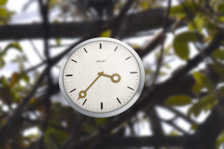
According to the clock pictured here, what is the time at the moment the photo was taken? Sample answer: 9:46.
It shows 3:37
